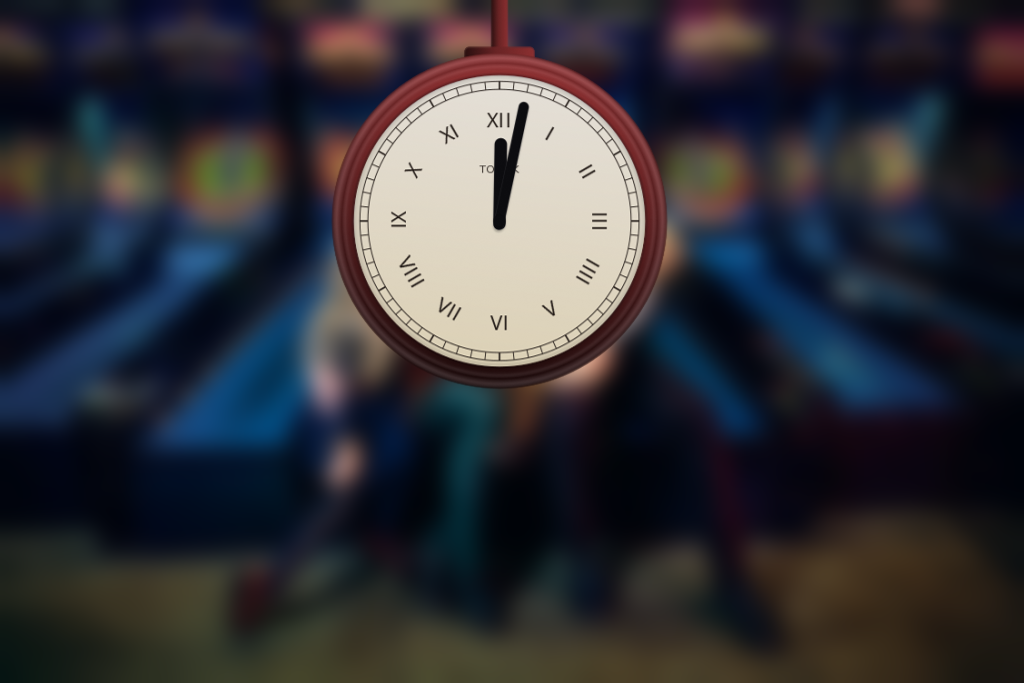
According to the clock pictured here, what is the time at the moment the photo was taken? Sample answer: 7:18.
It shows 12:02
